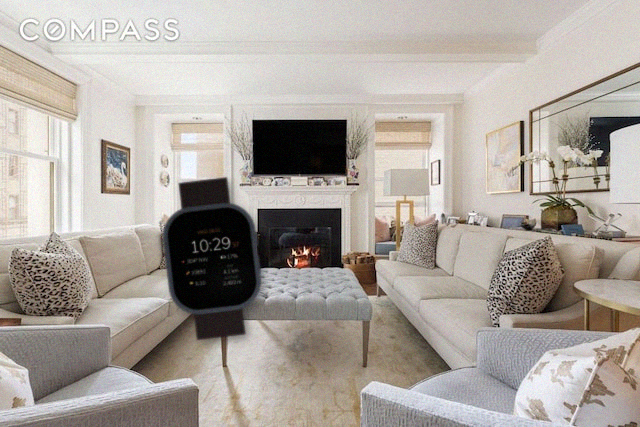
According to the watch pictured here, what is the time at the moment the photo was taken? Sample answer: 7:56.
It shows 10:29
